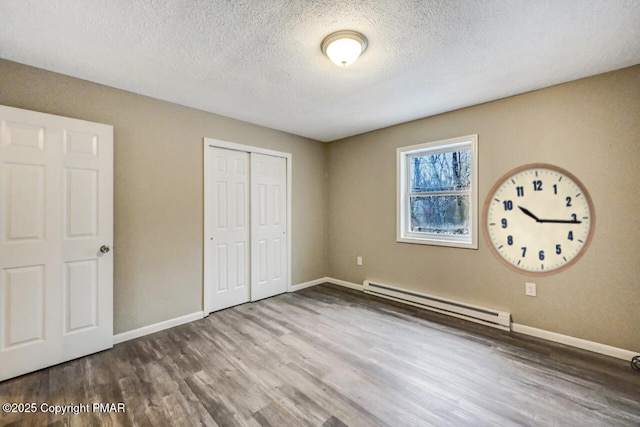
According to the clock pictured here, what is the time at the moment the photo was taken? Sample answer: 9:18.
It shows 10:16
